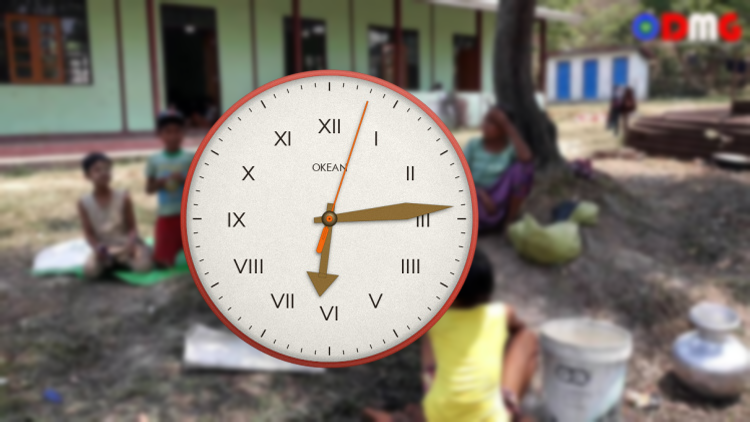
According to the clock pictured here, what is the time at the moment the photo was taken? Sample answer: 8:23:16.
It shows 6:14:03
